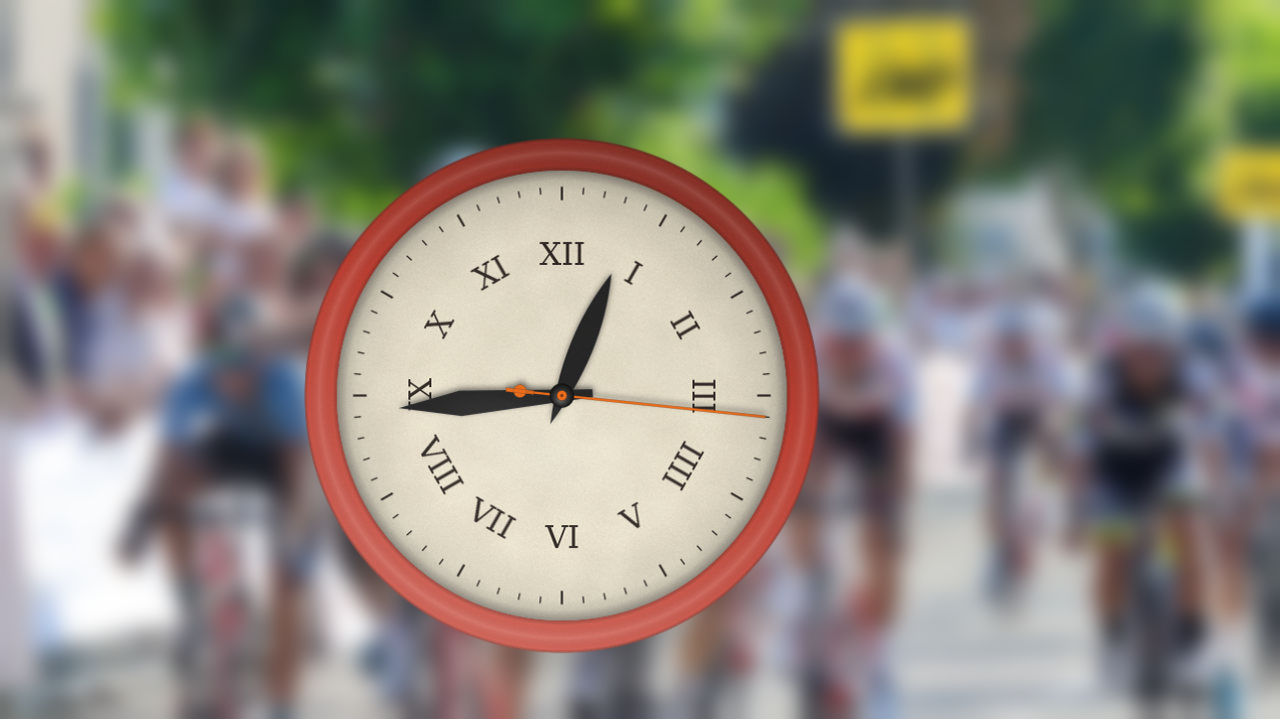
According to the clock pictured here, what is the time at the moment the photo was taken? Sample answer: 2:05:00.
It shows 12:44:16
